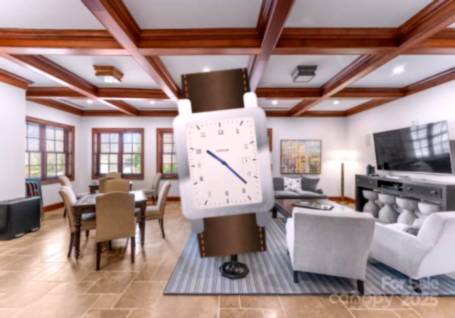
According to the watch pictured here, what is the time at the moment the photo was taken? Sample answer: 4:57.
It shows 10:23
